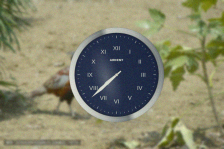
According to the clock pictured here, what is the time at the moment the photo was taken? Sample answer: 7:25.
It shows 7:38
